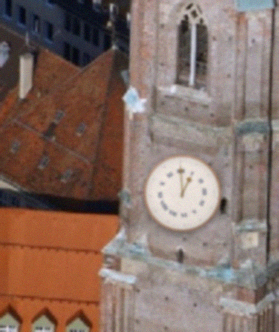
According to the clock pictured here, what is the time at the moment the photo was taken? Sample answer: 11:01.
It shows 1:00
